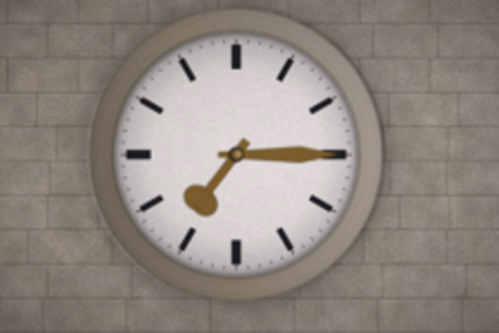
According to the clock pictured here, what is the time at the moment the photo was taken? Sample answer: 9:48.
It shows 7:15
